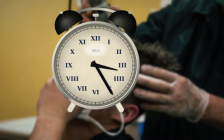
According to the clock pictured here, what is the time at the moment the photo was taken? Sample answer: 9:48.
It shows 3:25
